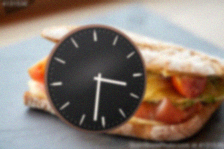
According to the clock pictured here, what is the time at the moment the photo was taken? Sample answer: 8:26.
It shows 3:32
